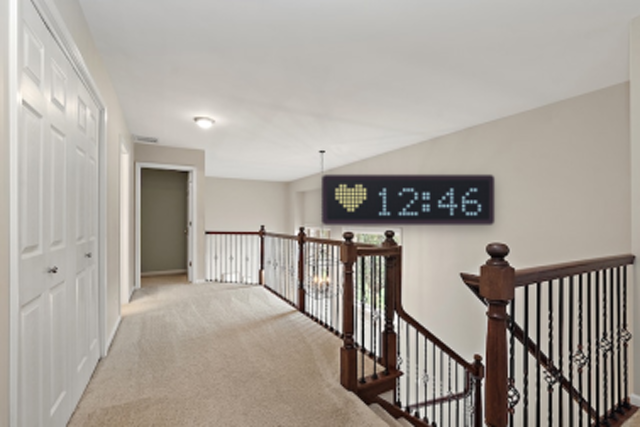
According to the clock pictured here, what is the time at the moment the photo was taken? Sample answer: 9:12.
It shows 12:46
